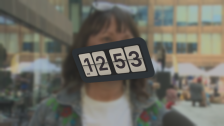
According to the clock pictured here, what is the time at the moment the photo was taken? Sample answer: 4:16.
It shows 12:53
